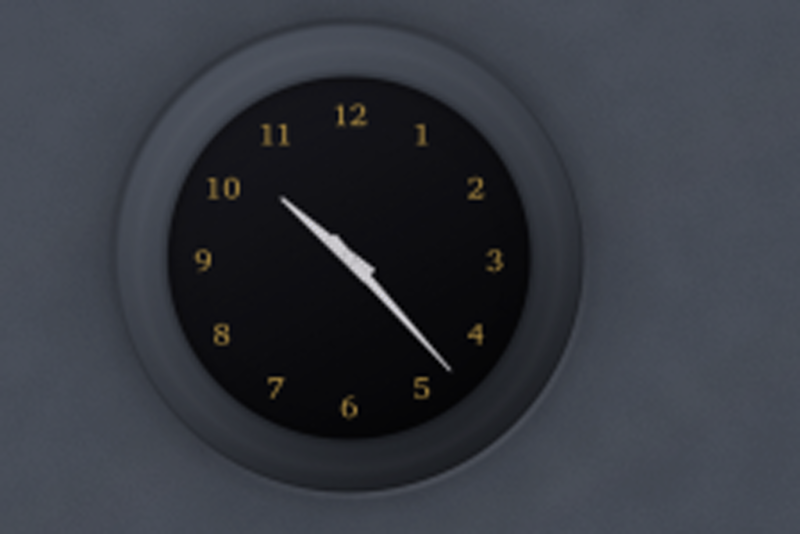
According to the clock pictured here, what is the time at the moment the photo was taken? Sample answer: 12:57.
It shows 10:23
